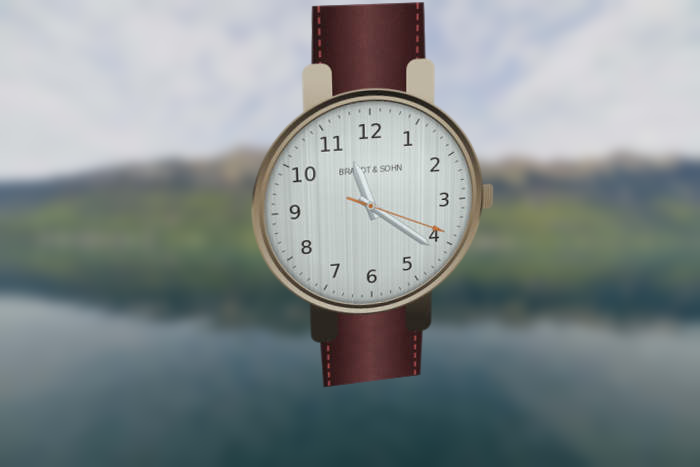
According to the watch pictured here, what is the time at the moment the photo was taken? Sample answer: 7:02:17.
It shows 11:21:19
